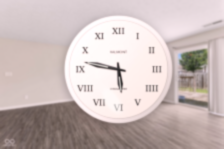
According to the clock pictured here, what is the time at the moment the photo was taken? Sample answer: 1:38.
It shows 5:47
